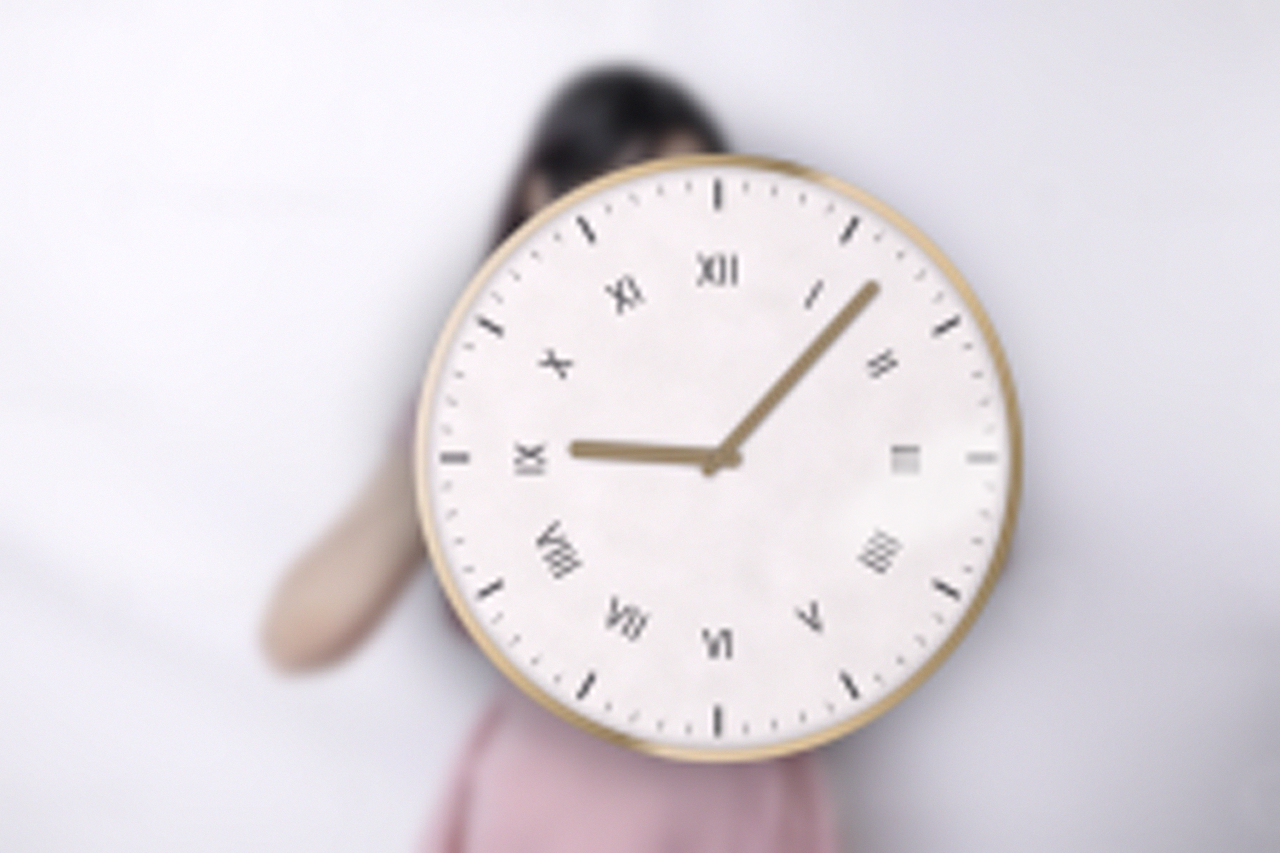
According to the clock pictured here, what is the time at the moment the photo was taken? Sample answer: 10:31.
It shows 9:07
